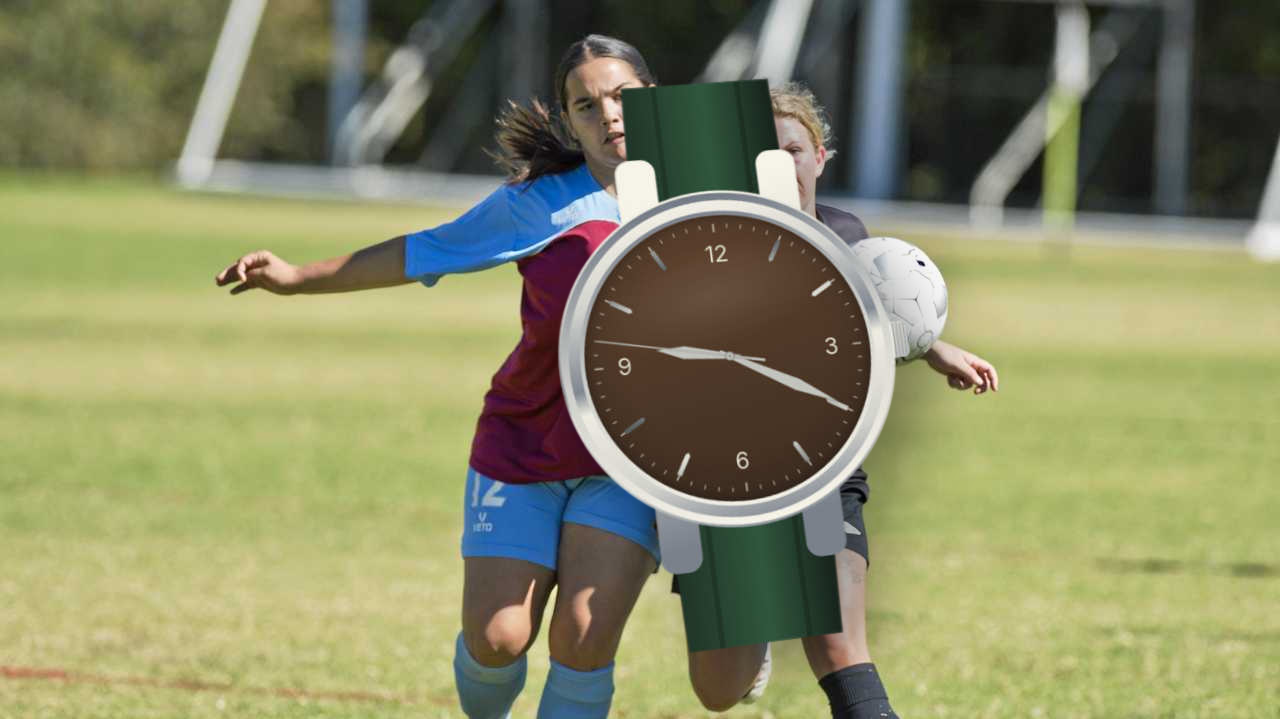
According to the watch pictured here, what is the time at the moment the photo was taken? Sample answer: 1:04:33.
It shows 9:19:47
